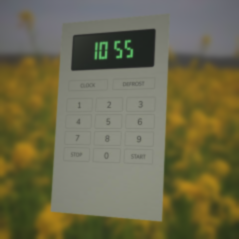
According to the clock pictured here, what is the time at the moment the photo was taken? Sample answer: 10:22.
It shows 10:55
